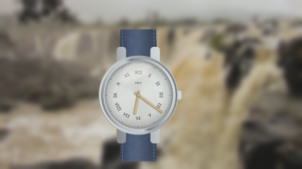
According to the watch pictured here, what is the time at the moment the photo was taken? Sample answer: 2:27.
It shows 6:21
